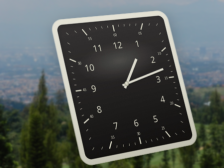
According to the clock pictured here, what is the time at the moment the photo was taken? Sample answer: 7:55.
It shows 1:13
